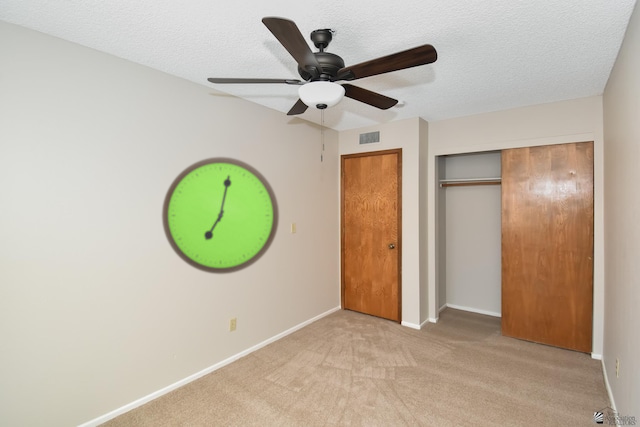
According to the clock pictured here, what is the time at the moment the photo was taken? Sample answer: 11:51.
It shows 7:02
